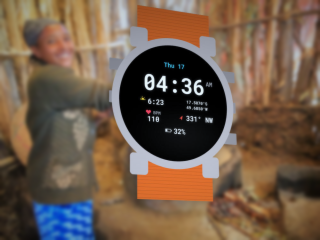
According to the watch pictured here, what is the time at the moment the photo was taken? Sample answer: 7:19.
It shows 4:36
